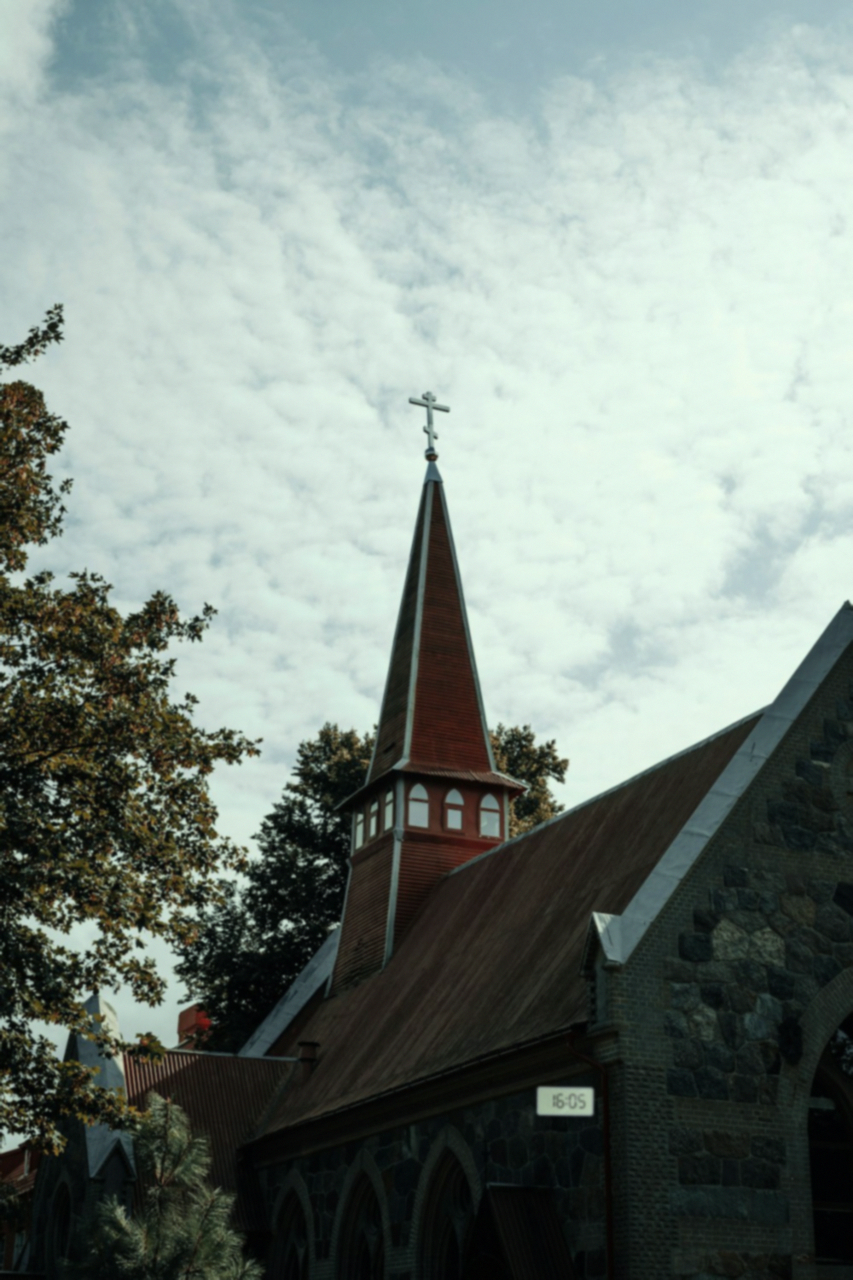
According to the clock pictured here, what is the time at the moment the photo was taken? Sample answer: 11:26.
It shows 16:05
